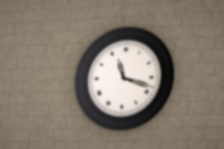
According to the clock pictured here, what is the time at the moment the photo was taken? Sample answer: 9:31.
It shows 11:18
